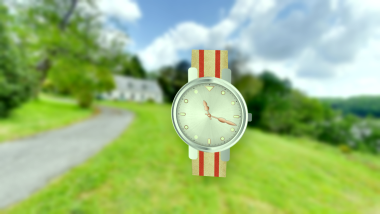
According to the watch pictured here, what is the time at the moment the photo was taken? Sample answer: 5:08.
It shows 11:18
